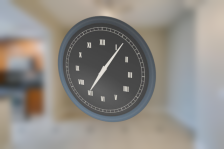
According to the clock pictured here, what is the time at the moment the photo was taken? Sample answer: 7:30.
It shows 7:06
